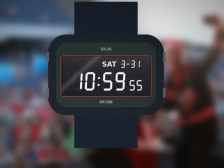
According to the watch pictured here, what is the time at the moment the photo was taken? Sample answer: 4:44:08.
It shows 10:59:55
